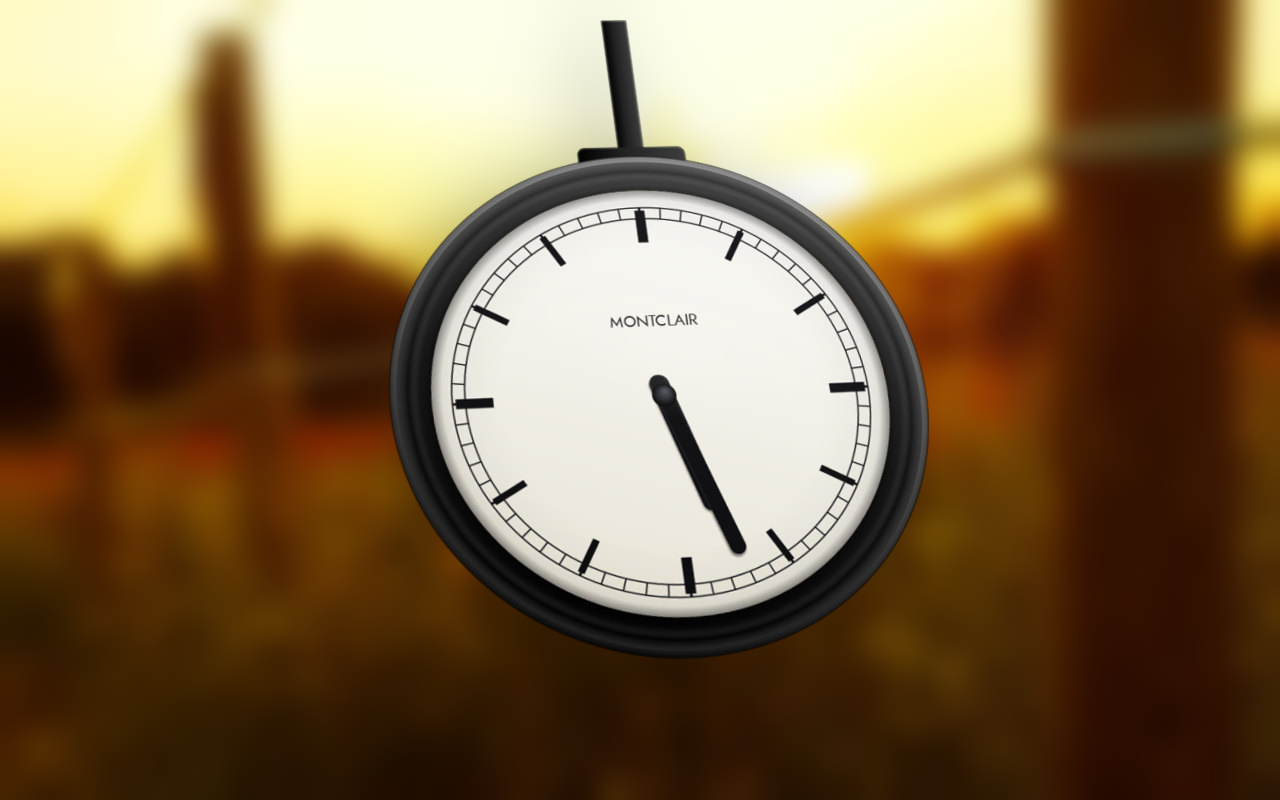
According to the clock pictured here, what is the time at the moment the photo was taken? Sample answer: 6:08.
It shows 5:27
